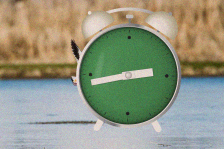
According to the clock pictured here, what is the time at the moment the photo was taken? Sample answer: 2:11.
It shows 2:43
